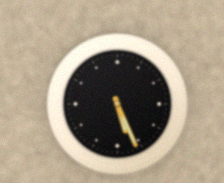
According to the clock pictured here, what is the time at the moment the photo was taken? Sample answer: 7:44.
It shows 5:26
